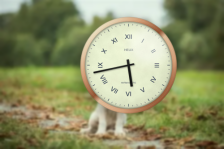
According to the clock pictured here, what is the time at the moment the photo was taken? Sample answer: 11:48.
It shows 5:43
